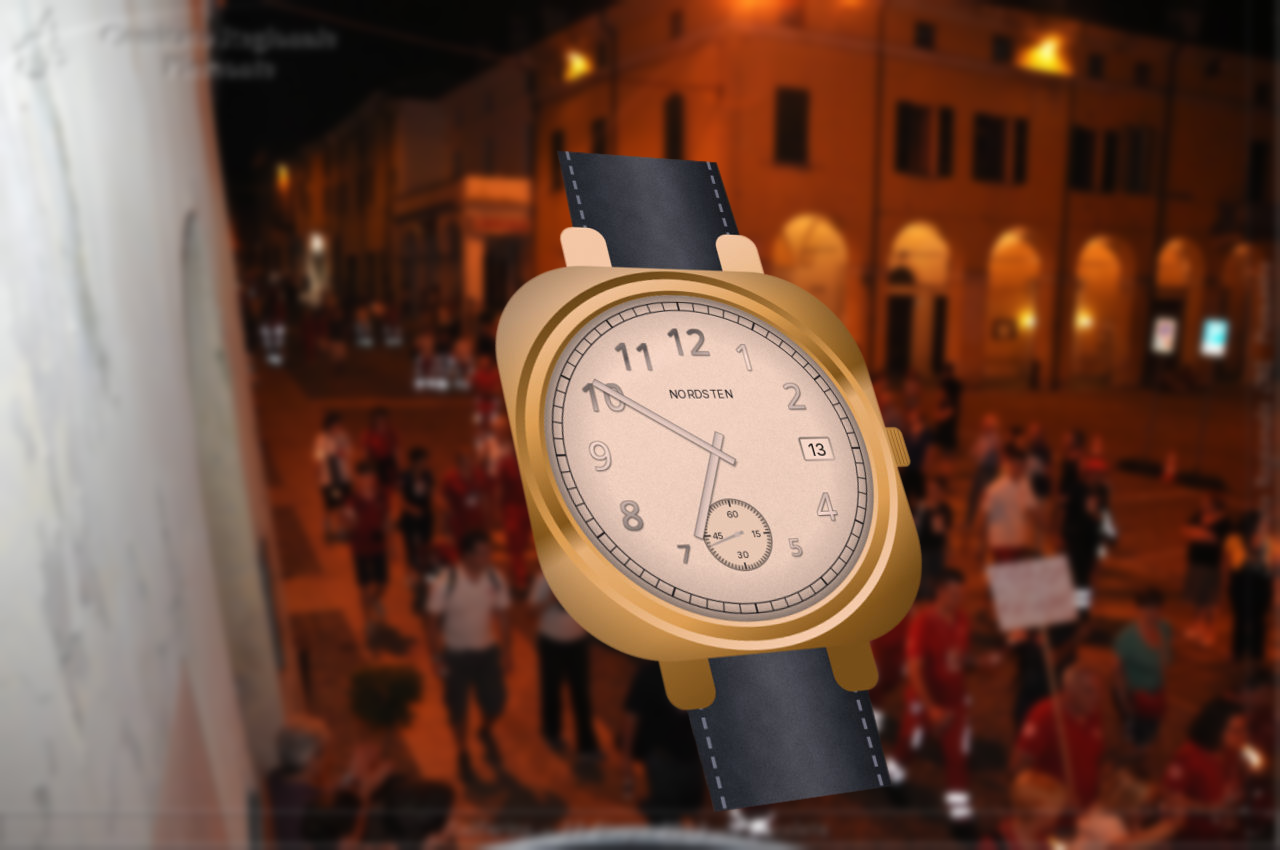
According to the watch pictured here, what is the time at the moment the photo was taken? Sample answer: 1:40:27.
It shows 6:50:42
